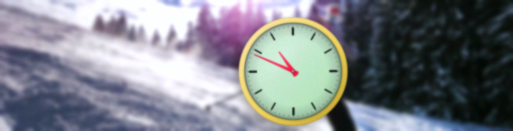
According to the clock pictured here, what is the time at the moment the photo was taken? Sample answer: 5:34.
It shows 10:49
